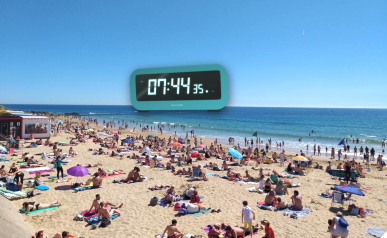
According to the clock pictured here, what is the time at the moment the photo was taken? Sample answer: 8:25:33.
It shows 7:44:35
